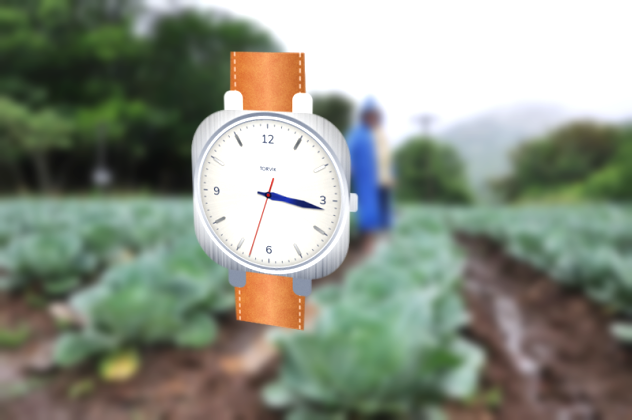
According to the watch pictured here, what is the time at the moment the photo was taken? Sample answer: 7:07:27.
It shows 3:16:33
